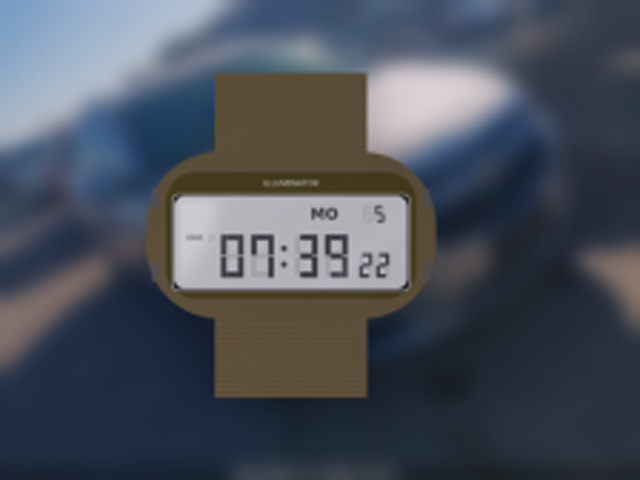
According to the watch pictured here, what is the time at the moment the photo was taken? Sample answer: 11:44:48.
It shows 7:39:22
